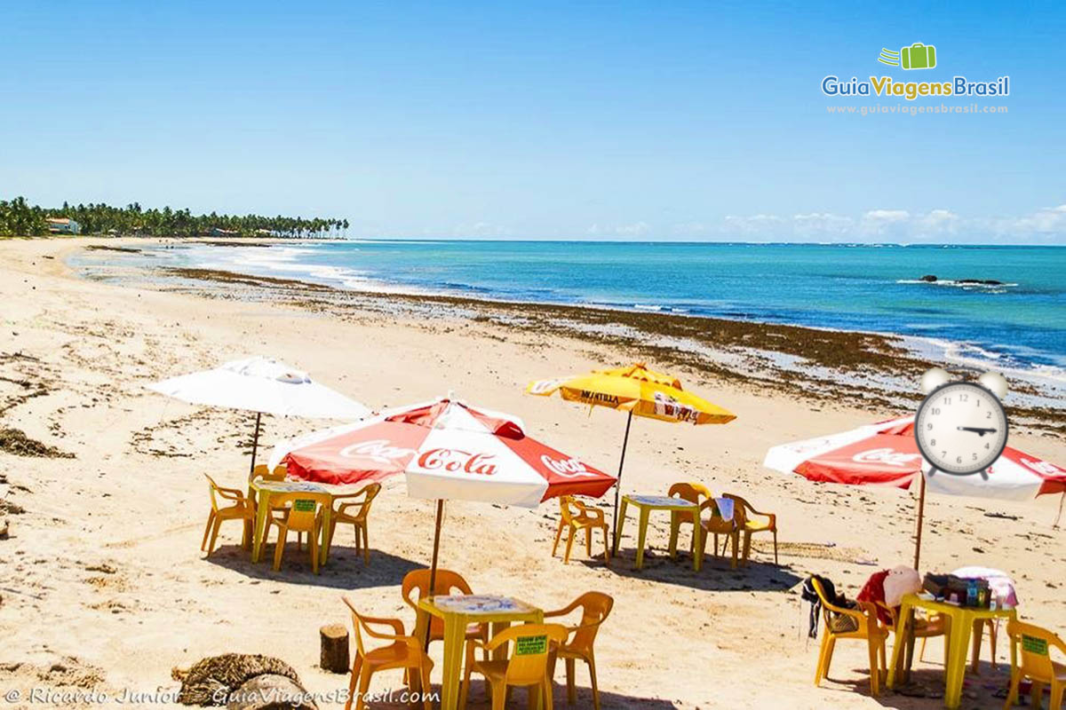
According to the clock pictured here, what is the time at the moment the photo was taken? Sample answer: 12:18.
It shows 3:15
